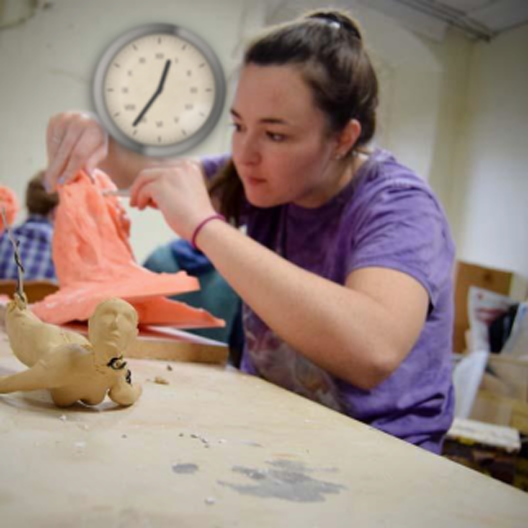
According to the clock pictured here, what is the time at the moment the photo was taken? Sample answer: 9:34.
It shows 12:36
